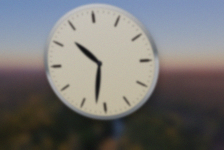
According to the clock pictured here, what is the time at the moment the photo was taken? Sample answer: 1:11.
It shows 10:32
